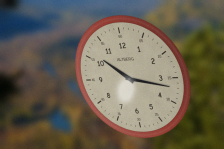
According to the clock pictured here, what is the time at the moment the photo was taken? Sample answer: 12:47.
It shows 10:17
